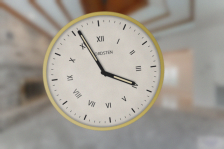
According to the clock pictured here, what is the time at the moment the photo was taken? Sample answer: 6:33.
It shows 3:56
